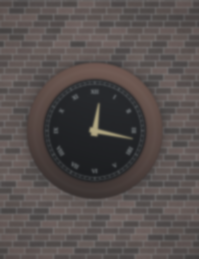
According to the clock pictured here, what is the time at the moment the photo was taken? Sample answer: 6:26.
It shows 12:17
